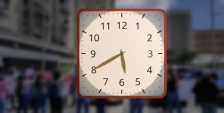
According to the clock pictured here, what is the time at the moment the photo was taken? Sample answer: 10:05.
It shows 5:40
